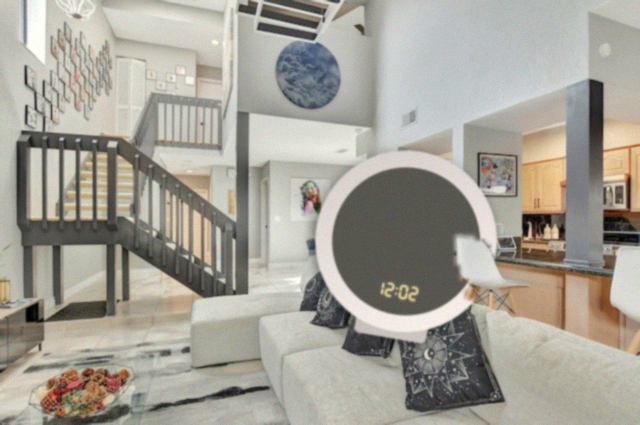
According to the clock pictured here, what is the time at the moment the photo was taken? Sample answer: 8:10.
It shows 12:02
